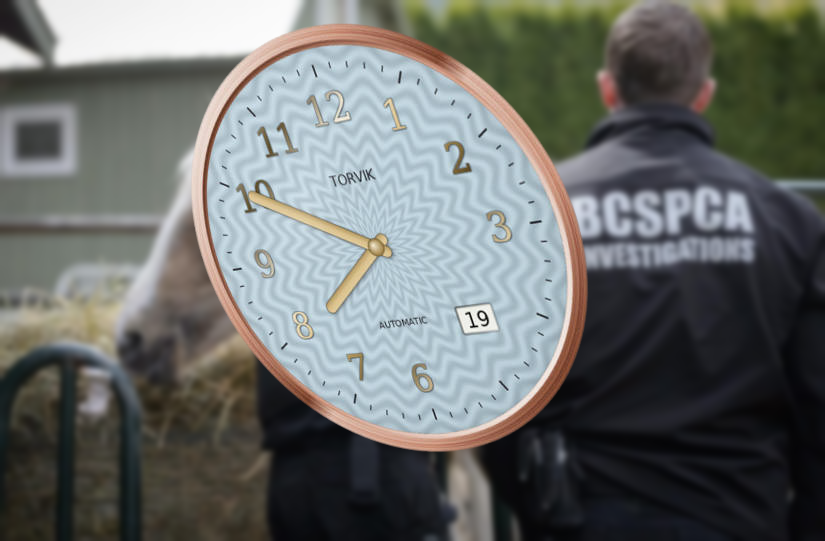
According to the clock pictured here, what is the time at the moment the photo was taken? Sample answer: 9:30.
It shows 7:50
